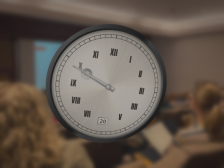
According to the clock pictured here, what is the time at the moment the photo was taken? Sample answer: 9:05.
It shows 9:49
